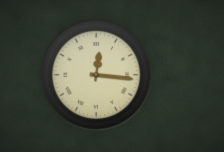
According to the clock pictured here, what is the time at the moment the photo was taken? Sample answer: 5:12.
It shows 12:16
